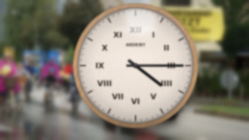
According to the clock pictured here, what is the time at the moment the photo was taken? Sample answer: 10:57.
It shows 4:15
